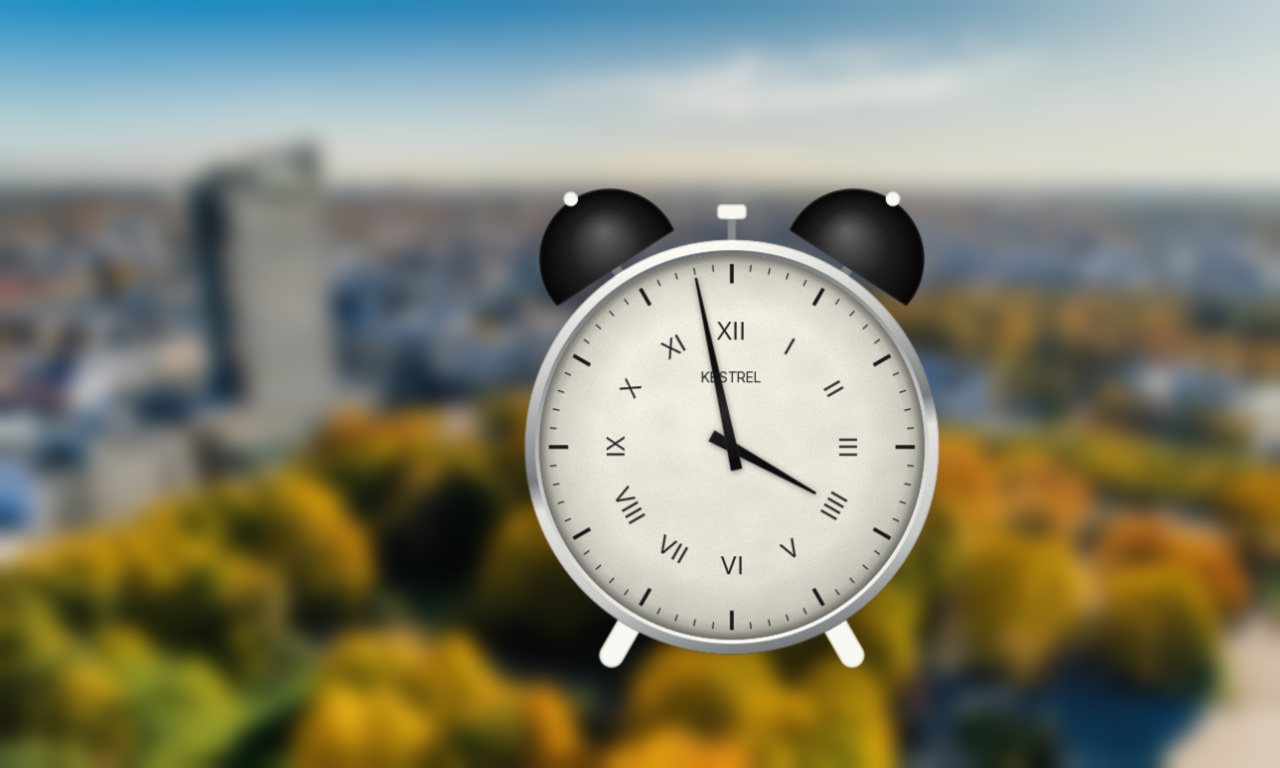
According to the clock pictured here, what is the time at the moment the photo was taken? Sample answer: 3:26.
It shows 3:58
